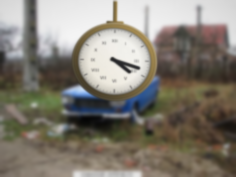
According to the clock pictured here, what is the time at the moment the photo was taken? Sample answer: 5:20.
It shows 4:18
